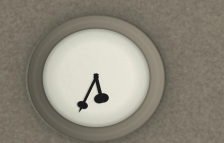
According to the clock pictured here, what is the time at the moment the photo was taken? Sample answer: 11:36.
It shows 5:34
